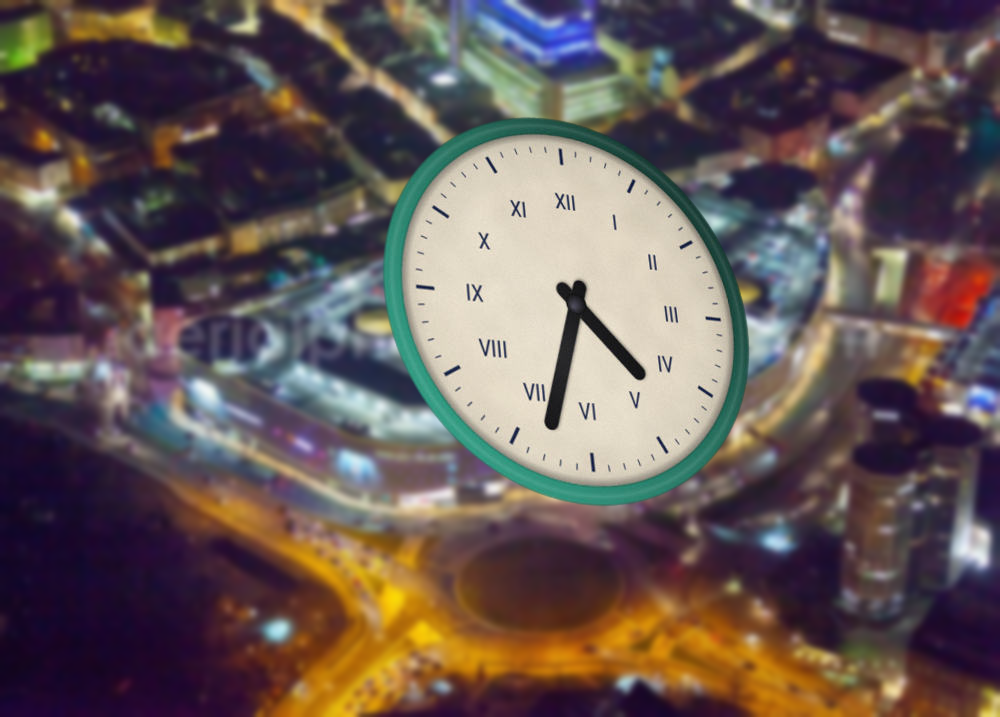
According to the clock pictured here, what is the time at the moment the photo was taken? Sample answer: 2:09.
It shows 4:33
